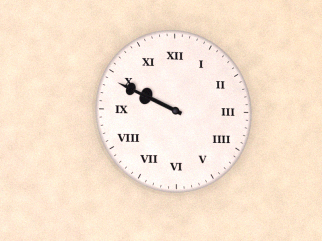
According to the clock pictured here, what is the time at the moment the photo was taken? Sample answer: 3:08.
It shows 9:49
